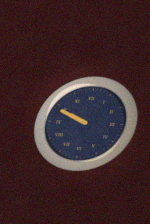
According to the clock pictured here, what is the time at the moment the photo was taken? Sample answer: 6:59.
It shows 9:49
